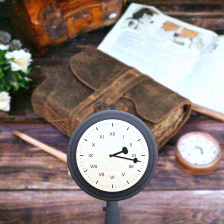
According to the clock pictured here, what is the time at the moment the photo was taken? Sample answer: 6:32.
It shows 2:17
